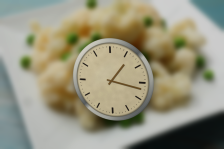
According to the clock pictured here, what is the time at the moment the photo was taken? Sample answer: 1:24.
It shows 1:17
